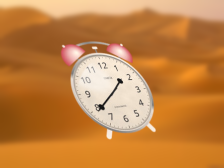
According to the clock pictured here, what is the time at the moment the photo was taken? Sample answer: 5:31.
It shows 1:39
